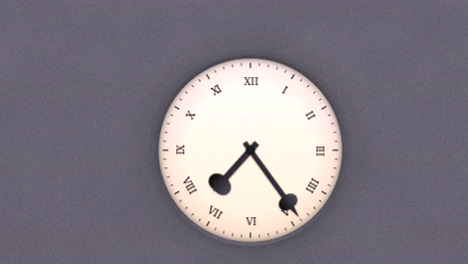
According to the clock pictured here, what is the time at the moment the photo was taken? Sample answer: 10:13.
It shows 7:24
